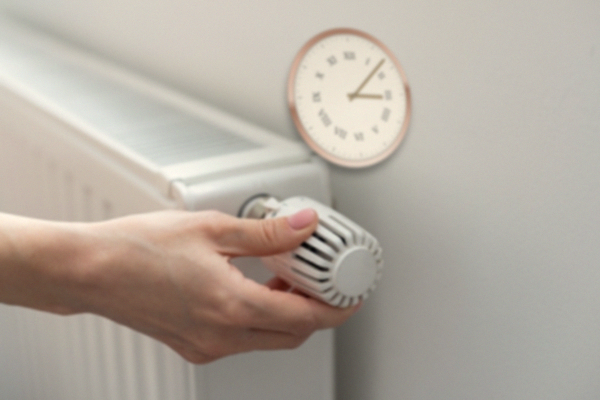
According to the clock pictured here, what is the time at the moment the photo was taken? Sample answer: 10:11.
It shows 3:08
